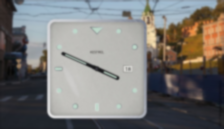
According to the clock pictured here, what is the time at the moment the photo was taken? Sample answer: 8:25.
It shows 3:49
